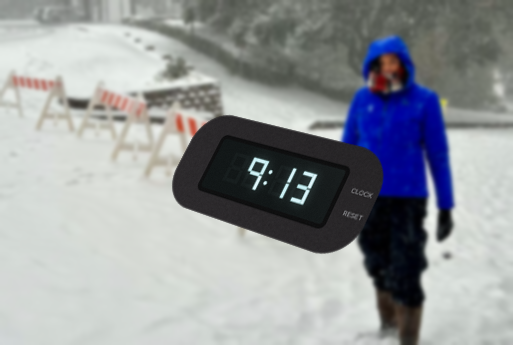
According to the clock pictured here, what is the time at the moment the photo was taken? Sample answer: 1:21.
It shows 9:13
